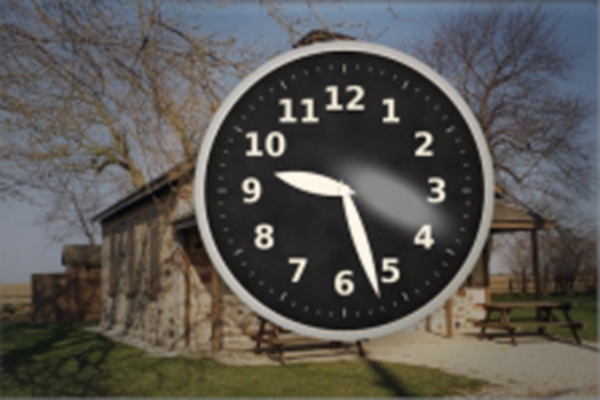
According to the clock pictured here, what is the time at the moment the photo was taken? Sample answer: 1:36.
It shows 9:27
